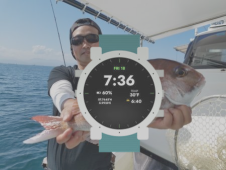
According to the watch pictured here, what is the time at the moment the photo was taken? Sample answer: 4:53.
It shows 7:36
